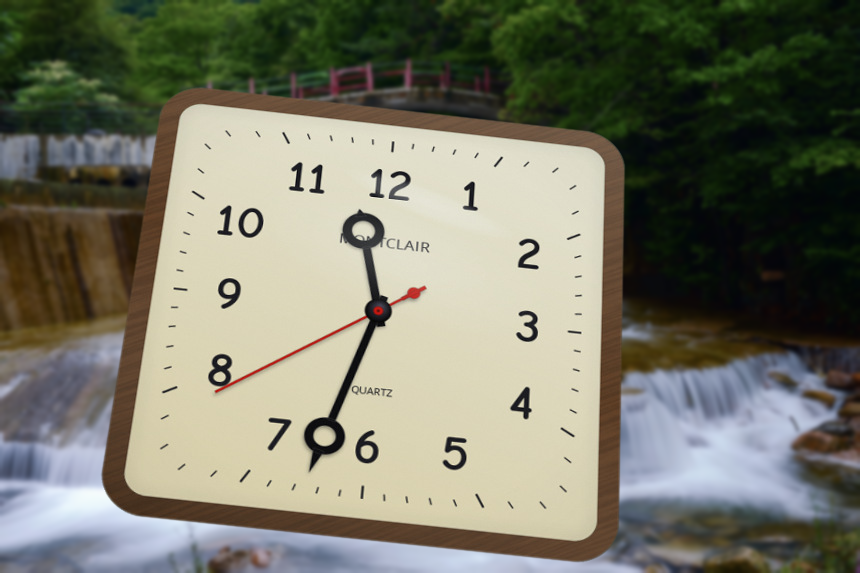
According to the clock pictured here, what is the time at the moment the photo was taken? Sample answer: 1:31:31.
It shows 11:32:39
